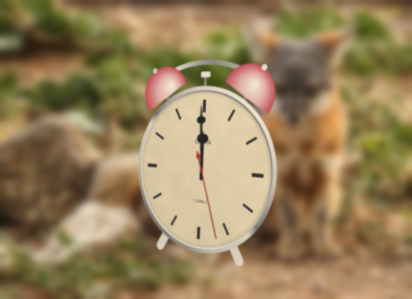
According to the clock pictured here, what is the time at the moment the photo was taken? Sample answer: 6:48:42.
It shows 11:59:27
